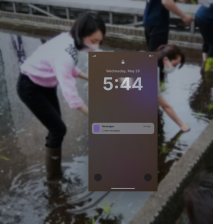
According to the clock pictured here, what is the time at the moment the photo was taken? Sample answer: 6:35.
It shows 5:44
